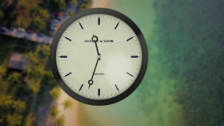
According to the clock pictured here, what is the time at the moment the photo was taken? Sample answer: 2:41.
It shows 11:33
